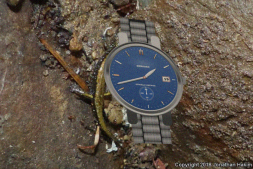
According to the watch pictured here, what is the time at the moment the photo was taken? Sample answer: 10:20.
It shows 1:42
